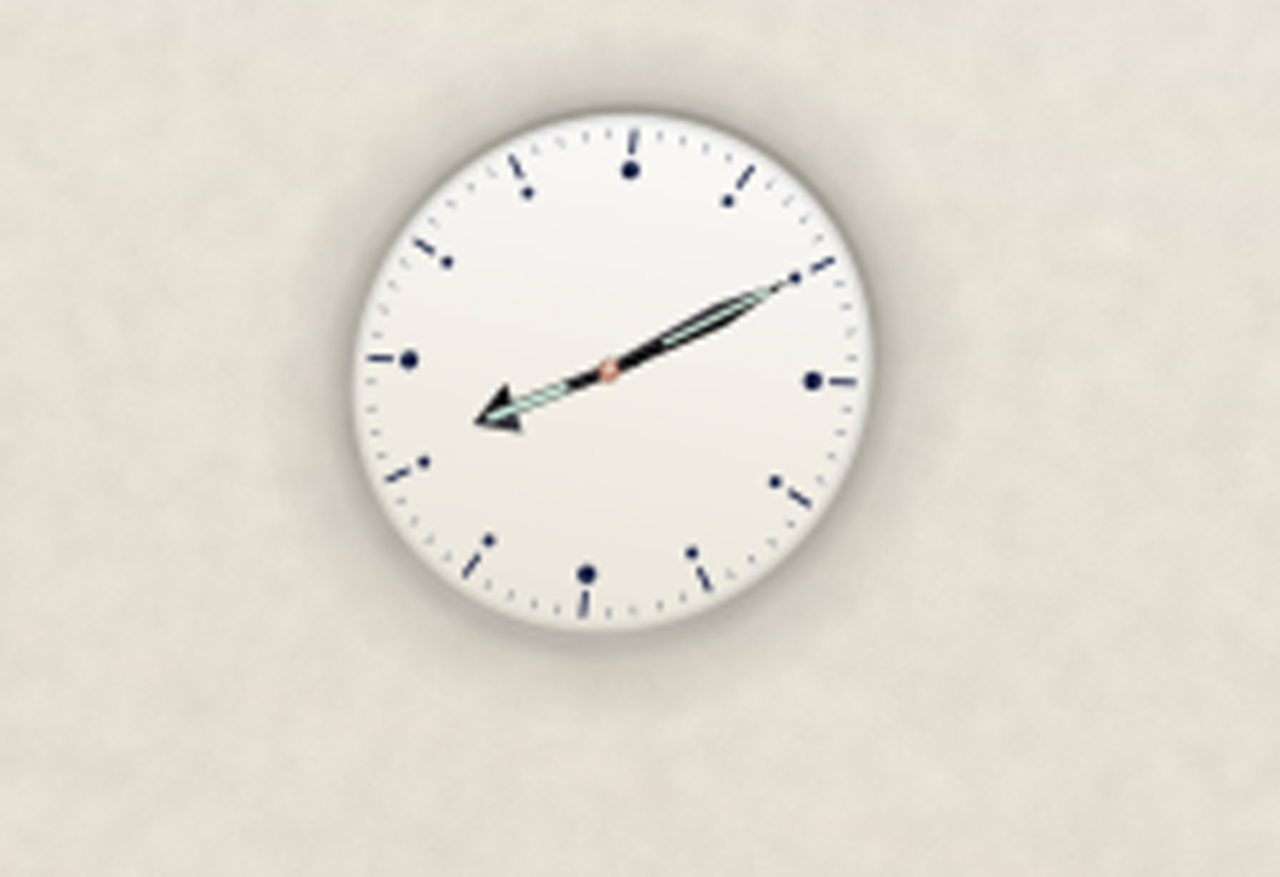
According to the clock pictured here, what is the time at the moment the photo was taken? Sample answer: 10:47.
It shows 8:10
